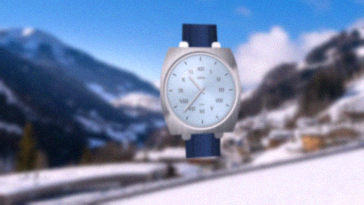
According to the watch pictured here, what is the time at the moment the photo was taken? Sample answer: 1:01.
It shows 10:37
